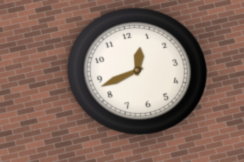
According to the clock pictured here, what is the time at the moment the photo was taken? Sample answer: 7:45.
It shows 12:43
